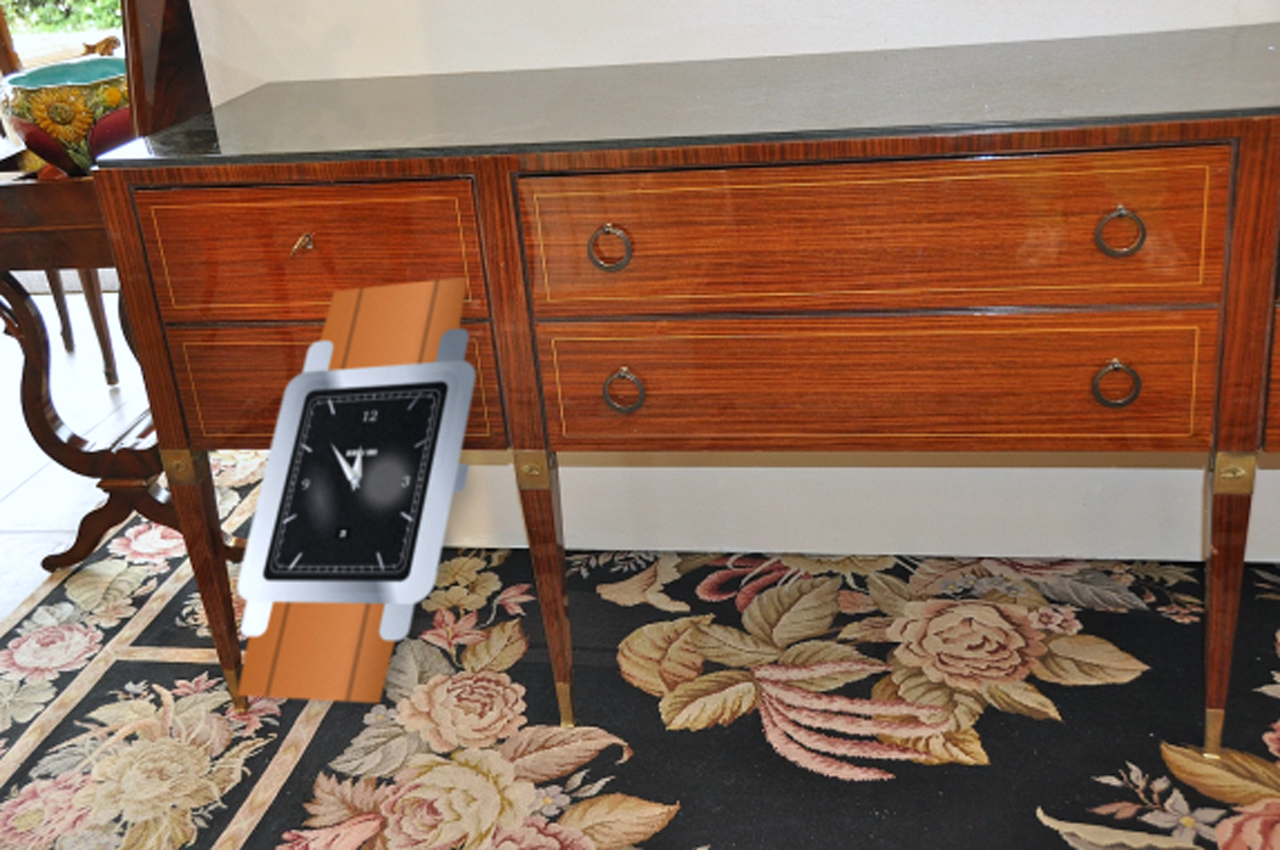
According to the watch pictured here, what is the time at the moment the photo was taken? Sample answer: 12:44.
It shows 11:53
